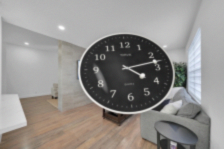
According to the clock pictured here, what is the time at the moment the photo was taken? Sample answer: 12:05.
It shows 4:13
